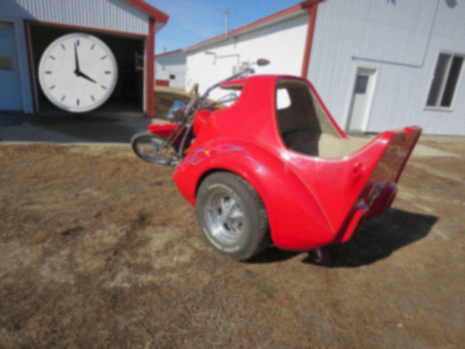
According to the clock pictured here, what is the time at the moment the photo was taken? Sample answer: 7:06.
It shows 3:59
